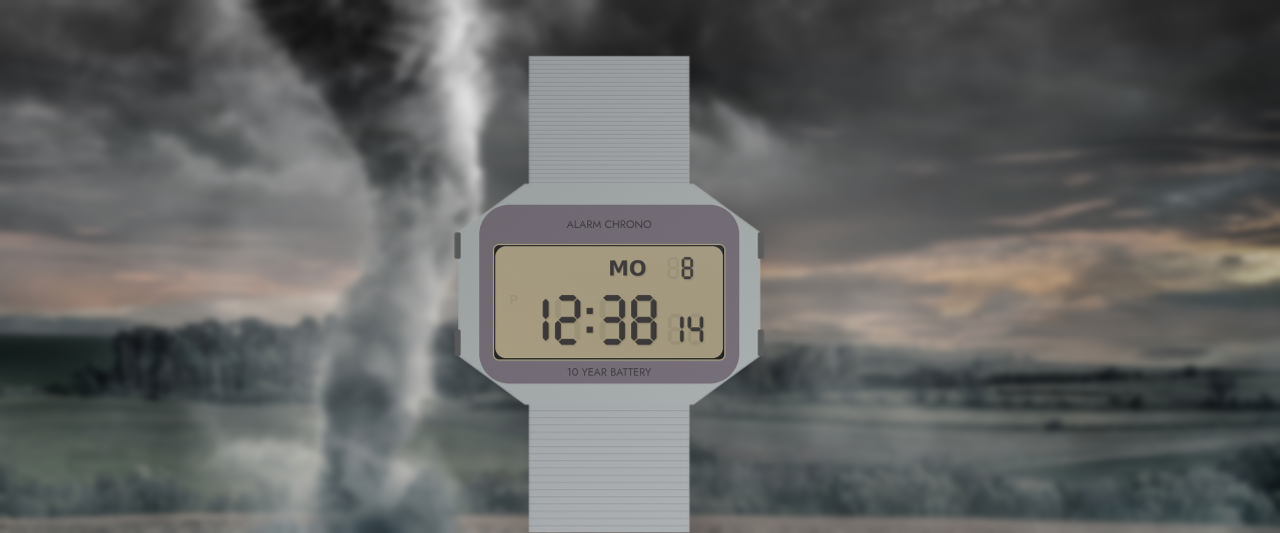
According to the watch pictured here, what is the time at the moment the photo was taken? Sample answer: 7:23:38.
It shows 12:38:14
